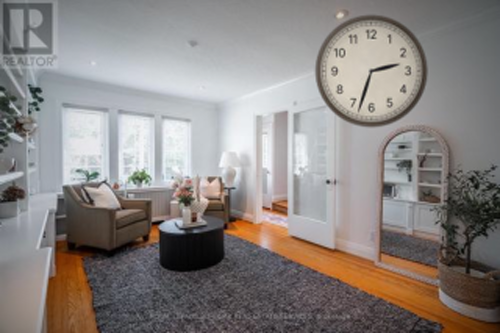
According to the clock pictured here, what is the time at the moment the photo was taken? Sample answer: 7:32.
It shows 2:33
